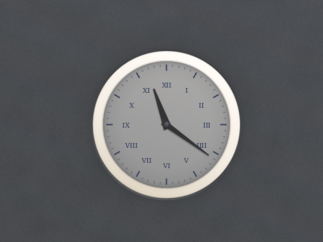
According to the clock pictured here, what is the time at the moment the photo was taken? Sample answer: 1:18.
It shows 11:21
